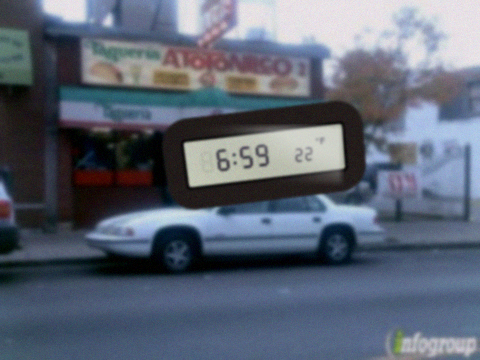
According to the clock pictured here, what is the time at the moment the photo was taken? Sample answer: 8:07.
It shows 6:59
